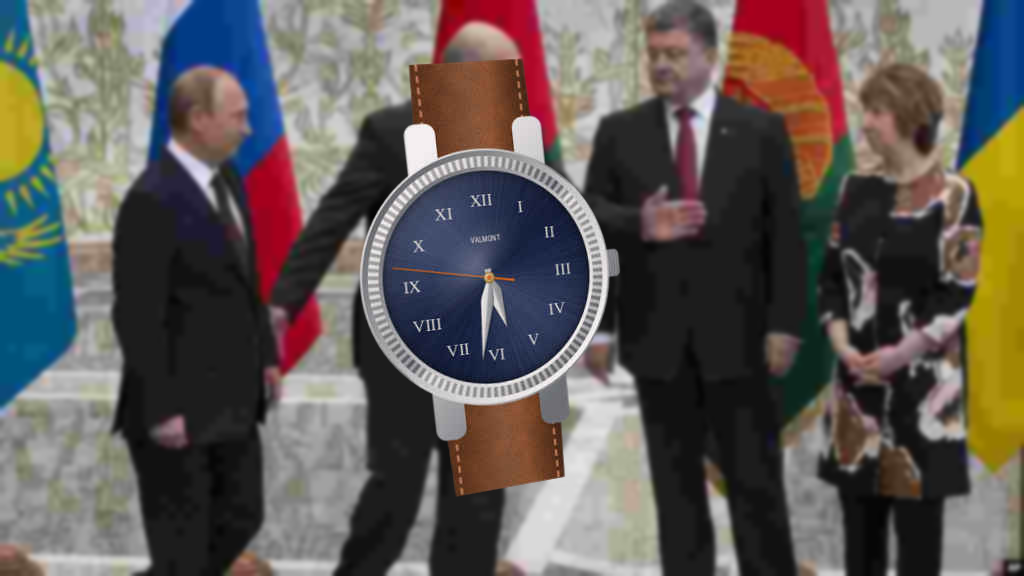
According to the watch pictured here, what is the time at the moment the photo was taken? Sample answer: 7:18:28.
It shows 5:31:47
